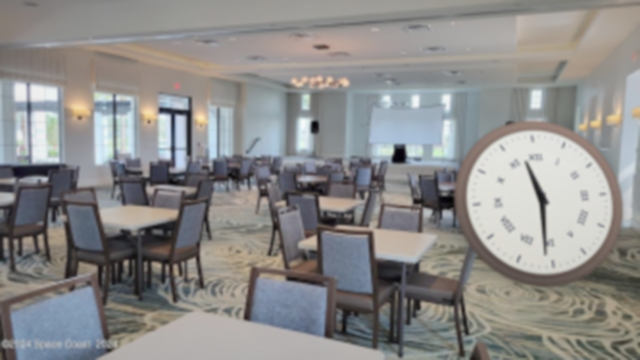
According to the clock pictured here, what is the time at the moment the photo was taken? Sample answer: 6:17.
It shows 11:31
